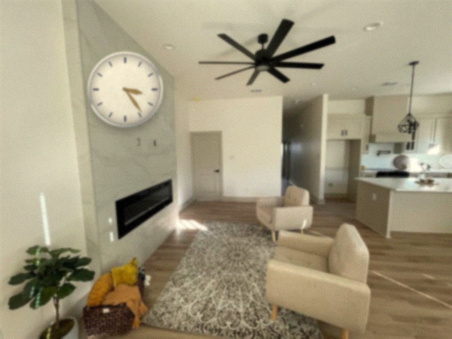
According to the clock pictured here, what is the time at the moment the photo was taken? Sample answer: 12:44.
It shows 3:24
